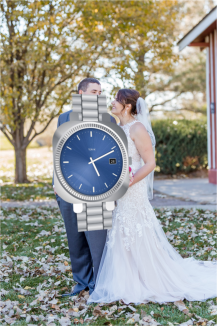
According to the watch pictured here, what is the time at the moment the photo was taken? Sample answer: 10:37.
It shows 5:11
